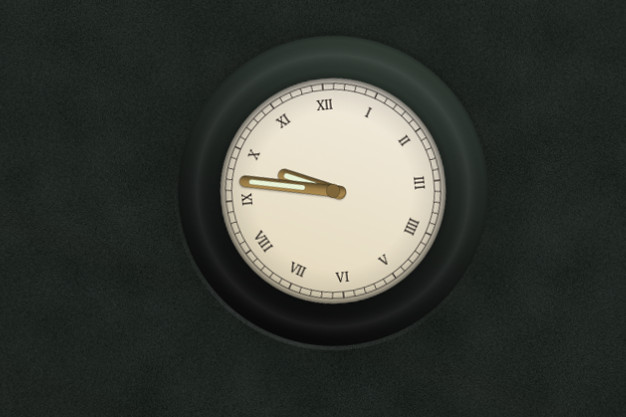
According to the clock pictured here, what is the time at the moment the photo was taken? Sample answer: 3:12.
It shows 9:47
